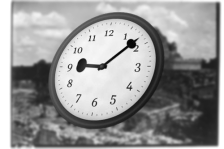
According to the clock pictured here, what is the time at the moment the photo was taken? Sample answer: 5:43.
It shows 9:08
